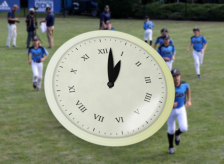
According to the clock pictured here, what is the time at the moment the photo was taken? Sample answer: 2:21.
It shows 1:02
